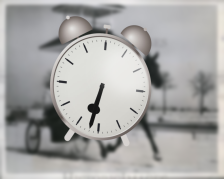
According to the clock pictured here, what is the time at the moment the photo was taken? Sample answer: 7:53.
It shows 6:32
